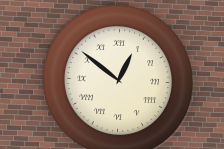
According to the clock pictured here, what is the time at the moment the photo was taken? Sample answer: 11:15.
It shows 12:51
